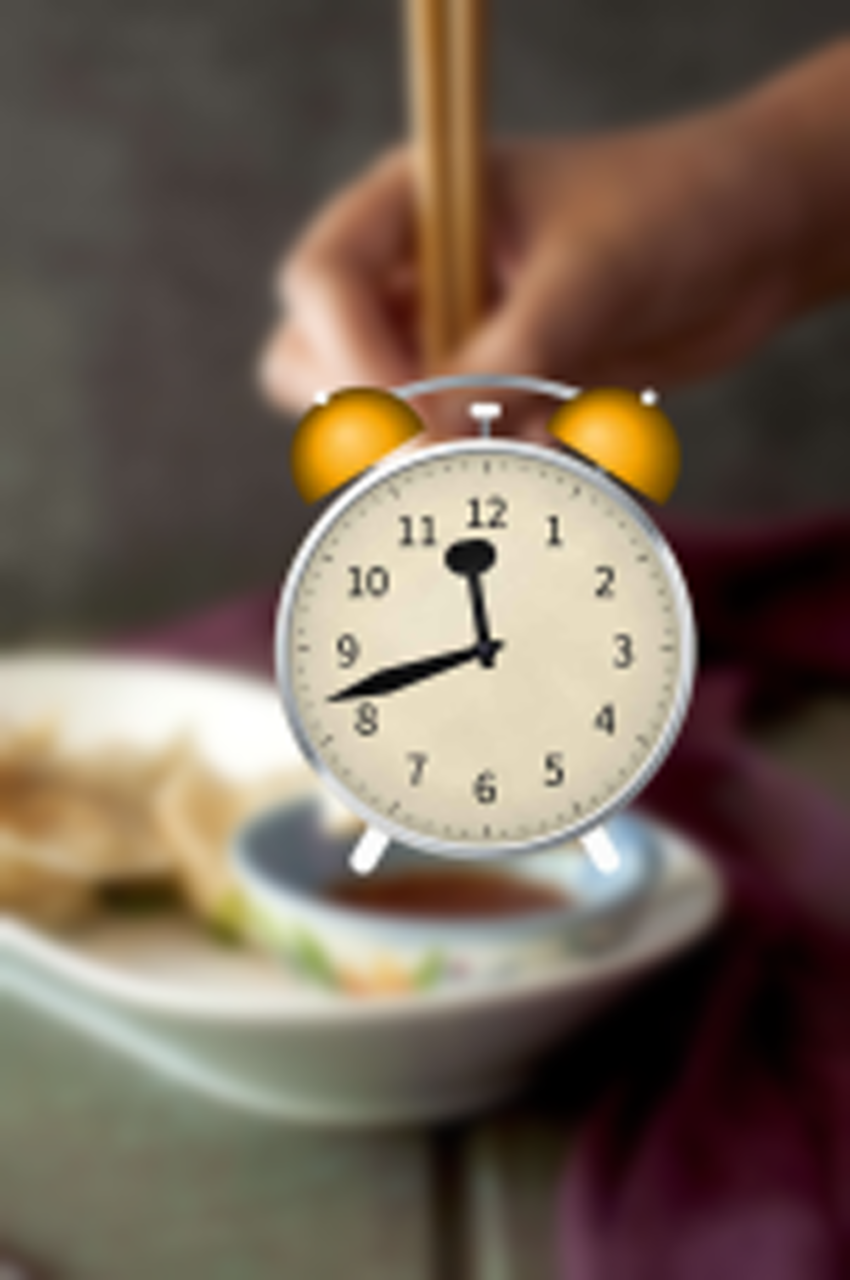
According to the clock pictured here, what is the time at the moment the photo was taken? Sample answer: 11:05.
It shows 11:42
